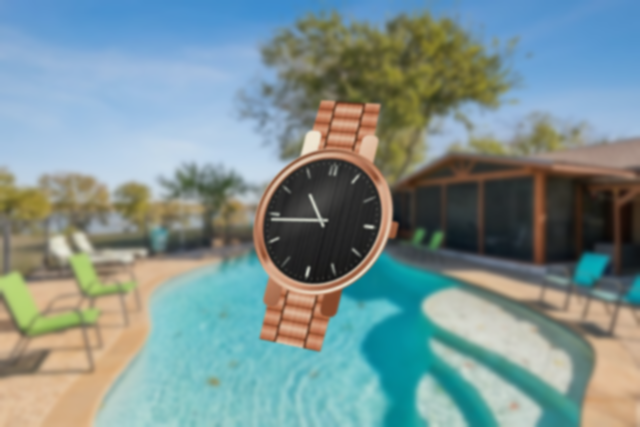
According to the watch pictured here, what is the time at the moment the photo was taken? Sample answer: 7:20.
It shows 10:44
